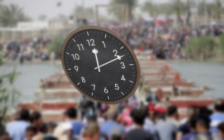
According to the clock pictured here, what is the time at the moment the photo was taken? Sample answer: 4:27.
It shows 12:12
